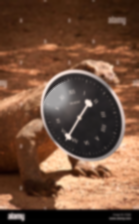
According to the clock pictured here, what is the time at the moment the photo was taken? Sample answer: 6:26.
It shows 1:38
